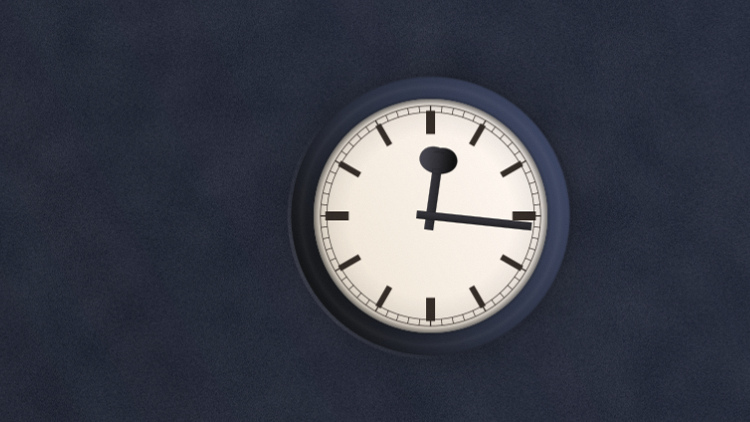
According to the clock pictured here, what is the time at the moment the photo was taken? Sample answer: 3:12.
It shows 12:16
